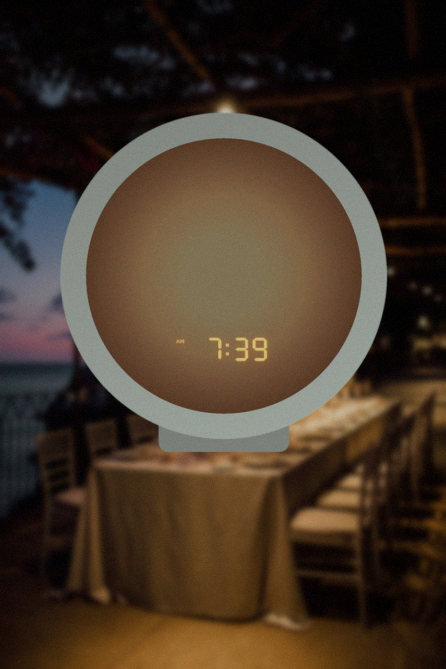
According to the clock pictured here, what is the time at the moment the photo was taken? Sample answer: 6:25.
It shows 7:39
